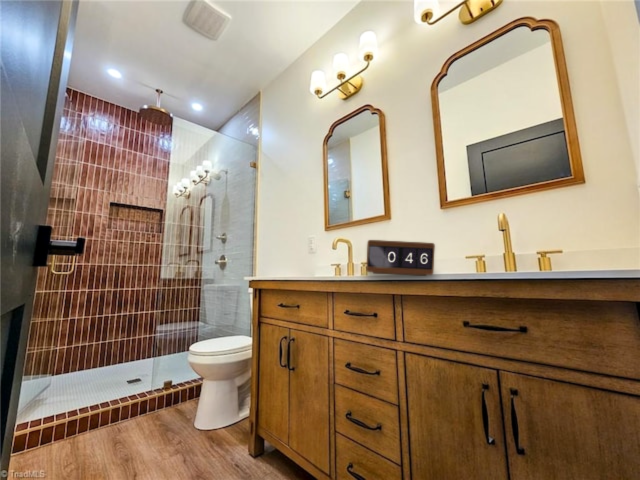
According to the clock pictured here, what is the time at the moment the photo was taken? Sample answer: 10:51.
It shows 0:46
